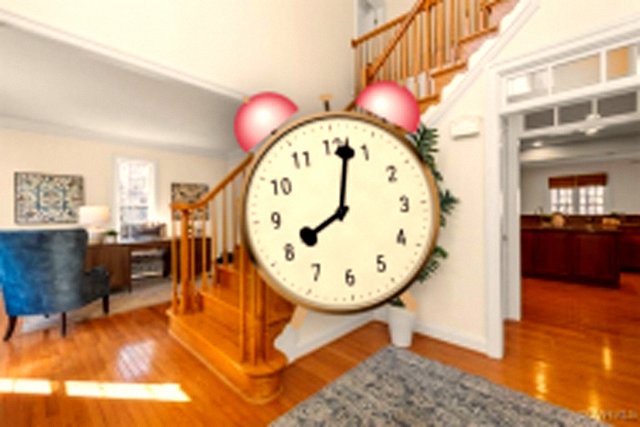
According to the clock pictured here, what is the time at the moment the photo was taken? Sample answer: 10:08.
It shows 8:02
